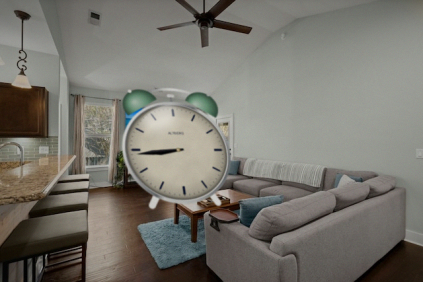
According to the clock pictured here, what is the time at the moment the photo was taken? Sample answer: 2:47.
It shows 8:44
